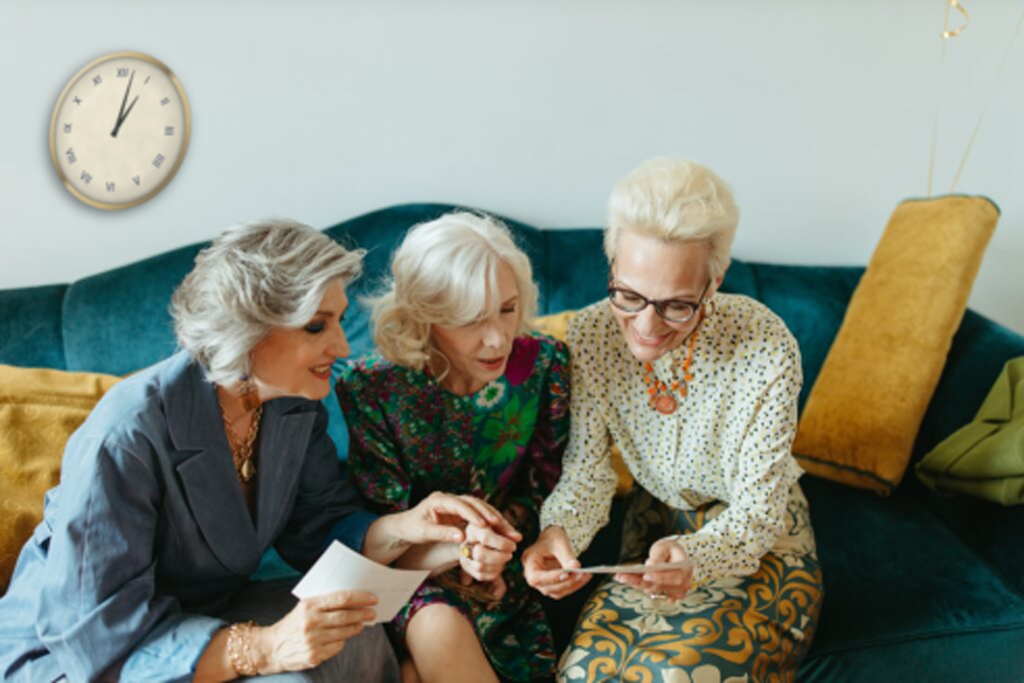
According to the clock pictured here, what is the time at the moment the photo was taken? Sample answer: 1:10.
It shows 1:02
